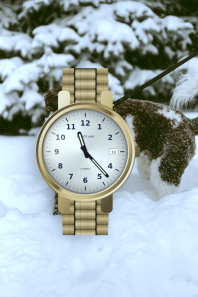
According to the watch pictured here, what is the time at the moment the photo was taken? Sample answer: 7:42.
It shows 11:23
